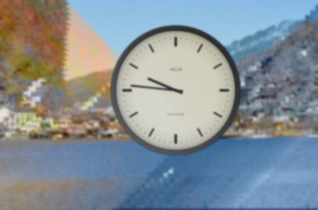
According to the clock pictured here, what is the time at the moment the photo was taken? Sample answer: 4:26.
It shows 9:46
